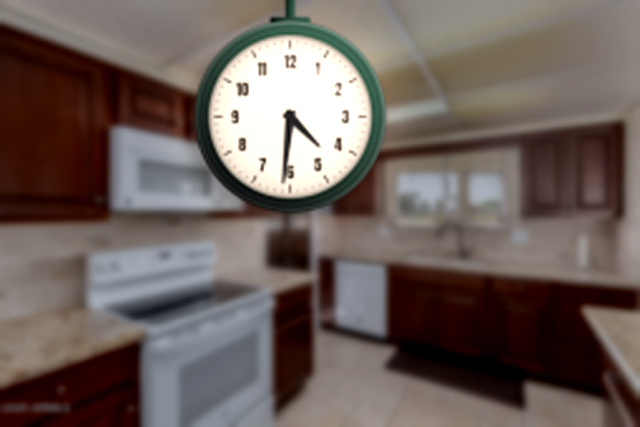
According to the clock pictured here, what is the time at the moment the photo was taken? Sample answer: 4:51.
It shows 4:31
